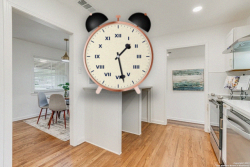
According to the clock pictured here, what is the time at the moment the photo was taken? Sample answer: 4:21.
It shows 1:28
